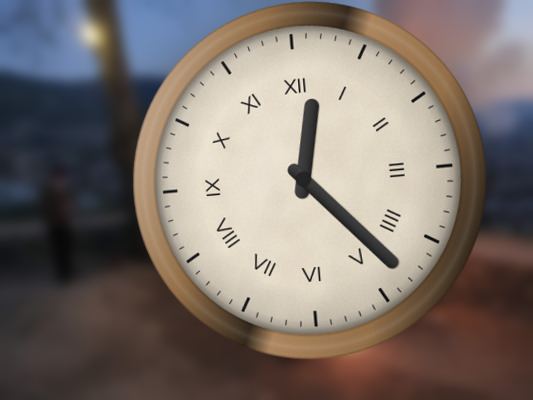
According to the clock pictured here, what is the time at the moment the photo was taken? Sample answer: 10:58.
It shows 12:23
